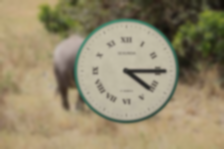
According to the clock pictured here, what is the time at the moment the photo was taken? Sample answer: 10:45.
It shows 4:15
